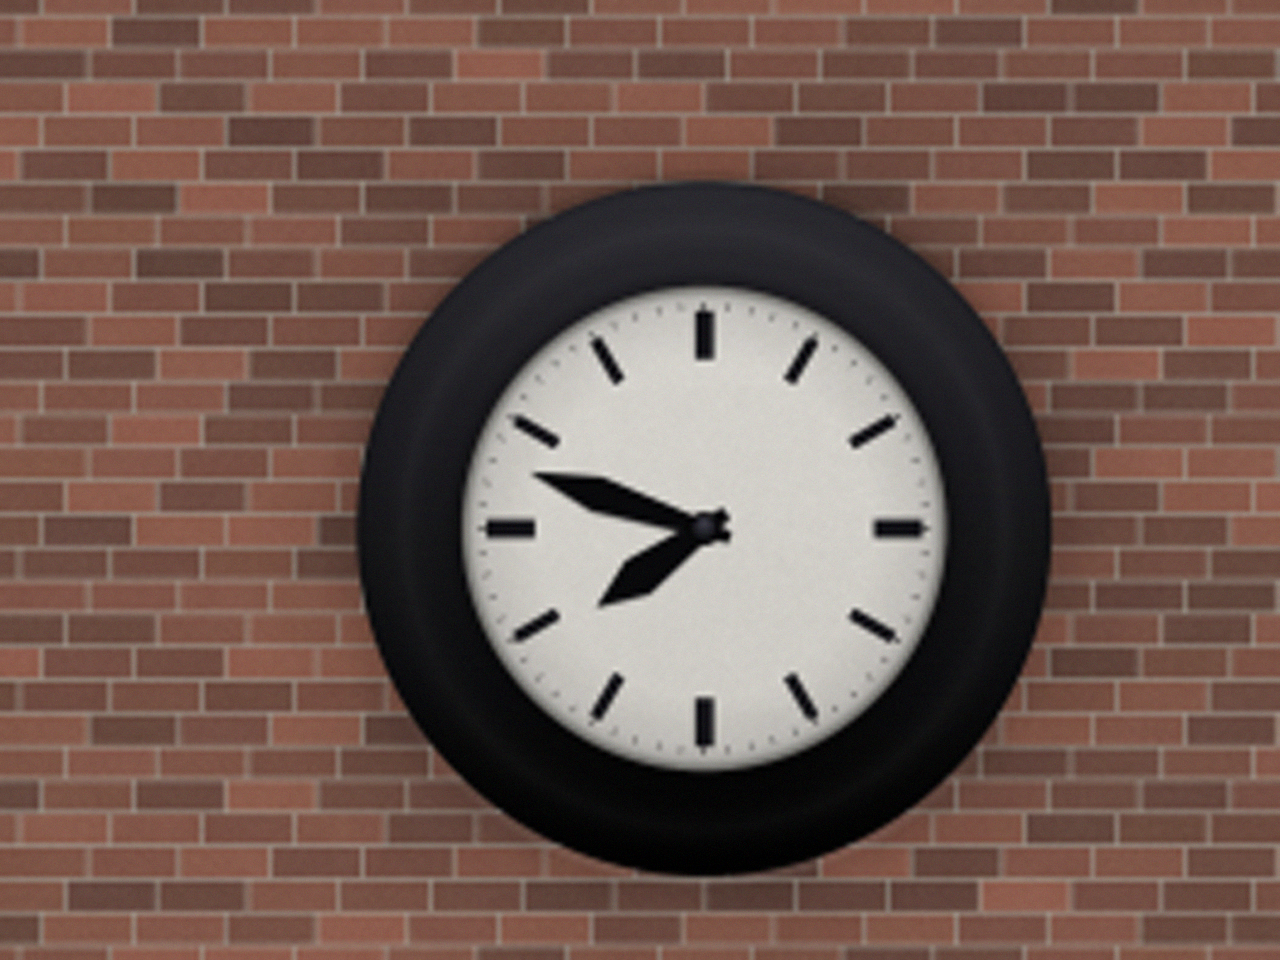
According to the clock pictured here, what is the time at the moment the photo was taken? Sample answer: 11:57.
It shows 7:48
